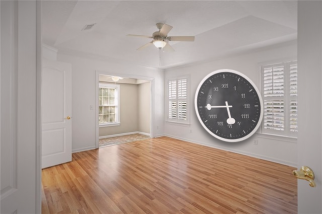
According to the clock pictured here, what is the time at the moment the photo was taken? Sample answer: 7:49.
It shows 5:45
